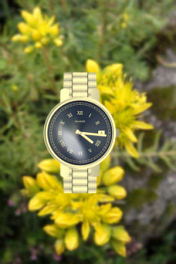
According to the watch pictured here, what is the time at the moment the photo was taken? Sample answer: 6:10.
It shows 4:16
